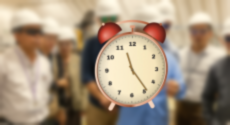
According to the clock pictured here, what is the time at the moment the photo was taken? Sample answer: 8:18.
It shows 11:24
